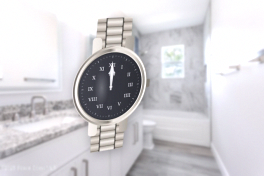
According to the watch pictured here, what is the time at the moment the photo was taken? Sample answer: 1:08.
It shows 12:00
